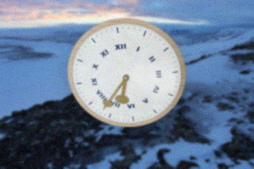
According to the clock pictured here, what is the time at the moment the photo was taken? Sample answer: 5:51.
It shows 6:37
